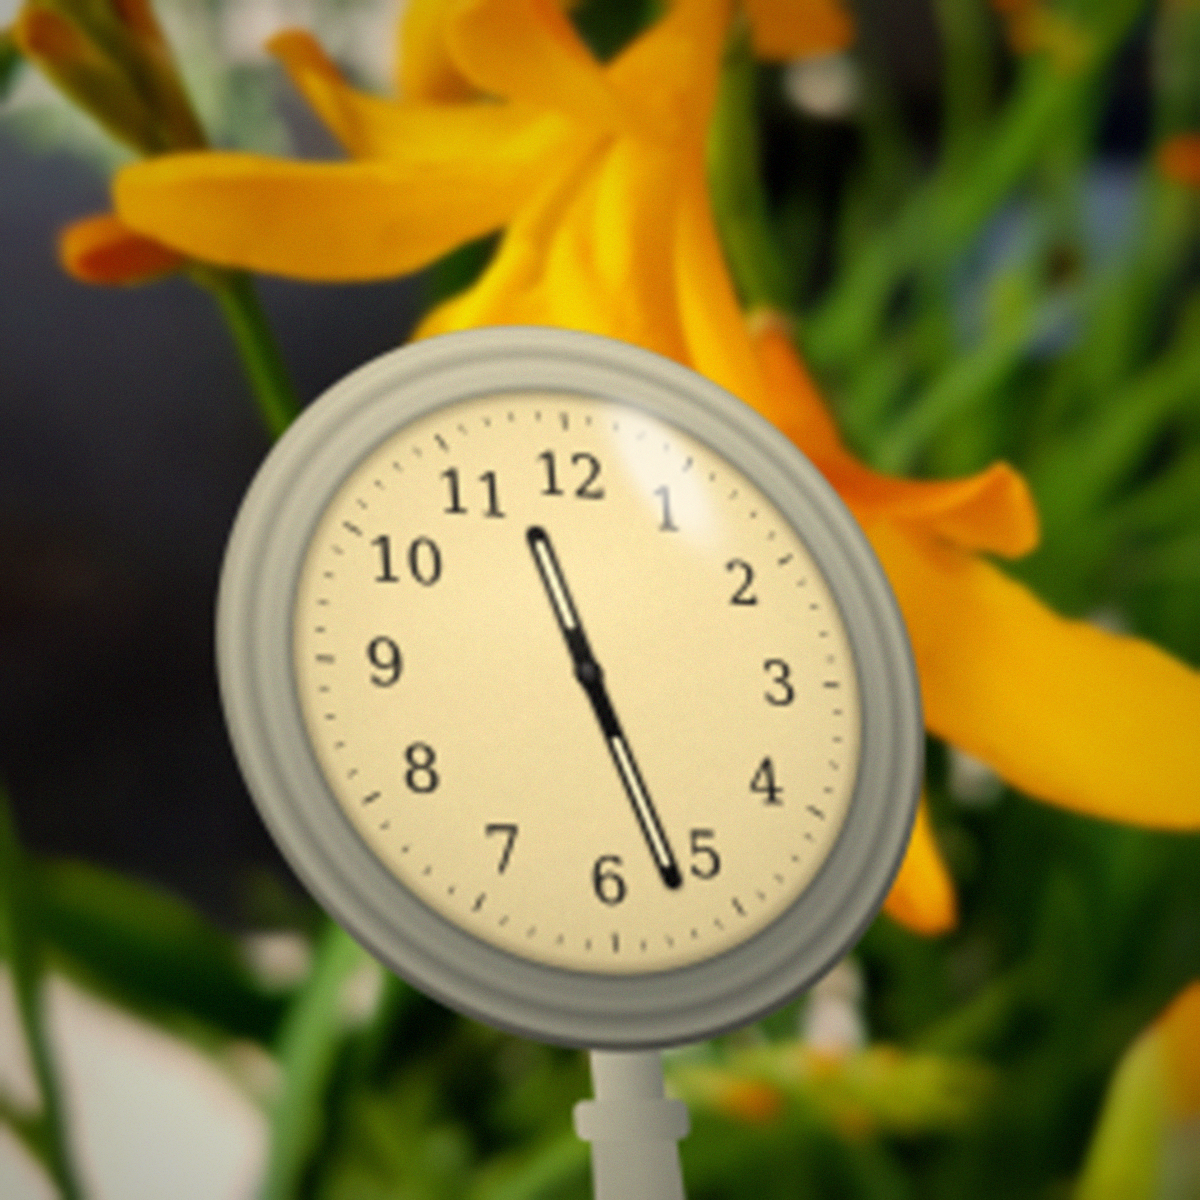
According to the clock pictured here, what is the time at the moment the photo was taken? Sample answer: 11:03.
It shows 11:27
